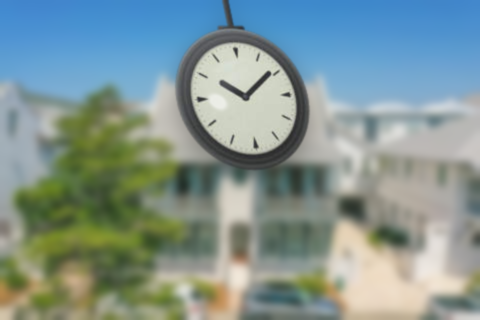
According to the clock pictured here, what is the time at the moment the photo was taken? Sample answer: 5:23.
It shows 10:09
